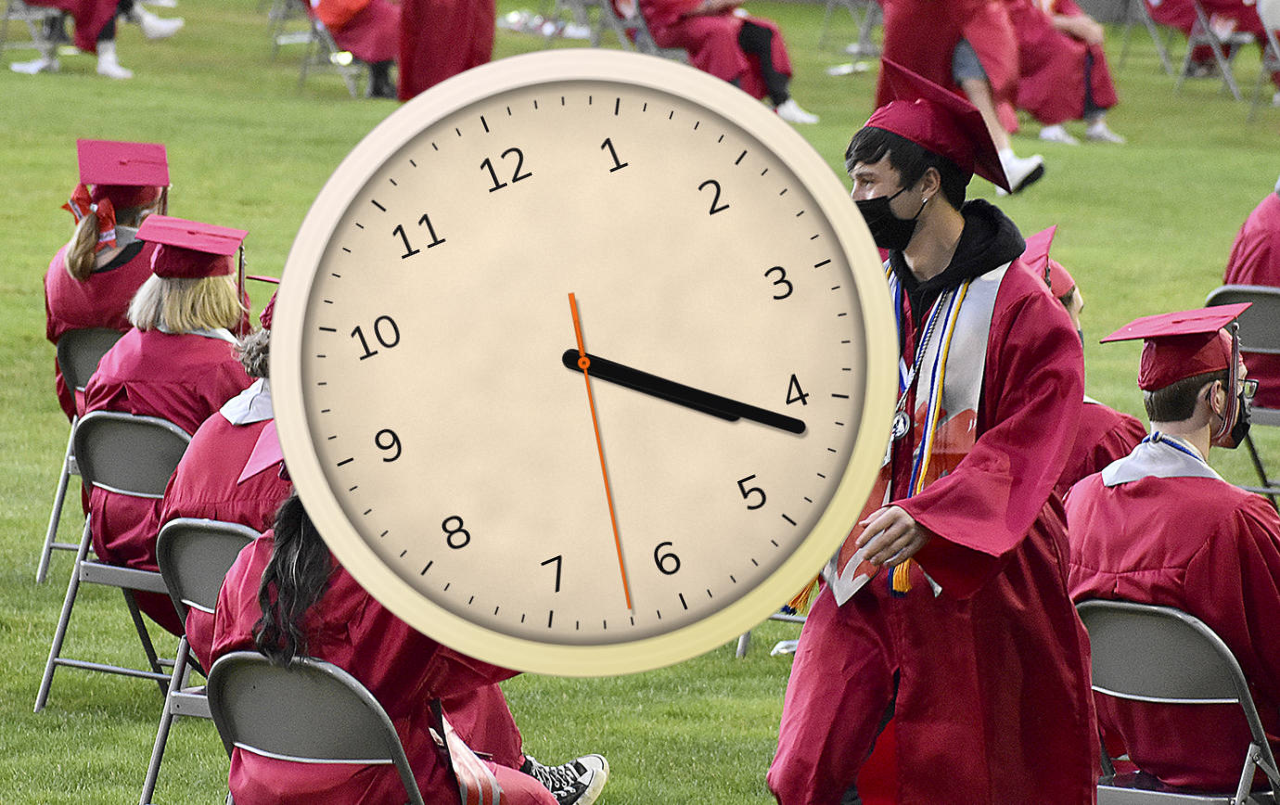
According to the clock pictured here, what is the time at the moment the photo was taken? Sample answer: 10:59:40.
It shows 4:21:32
